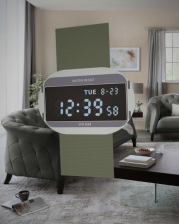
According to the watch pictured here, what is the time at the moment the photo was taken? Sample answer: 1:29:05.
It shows 12:39:58
